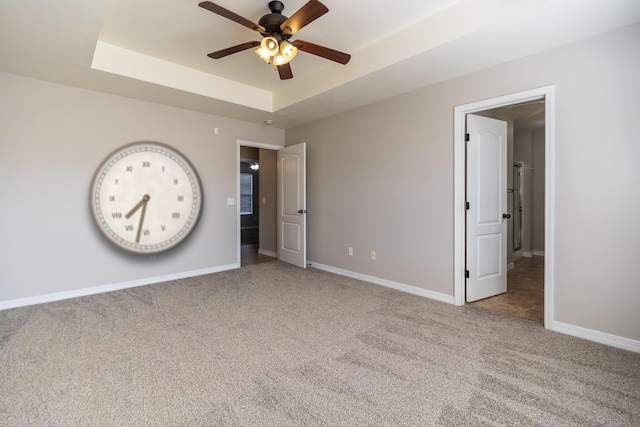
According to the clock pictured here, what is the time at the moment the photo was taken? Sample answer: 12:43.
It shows 7:32
